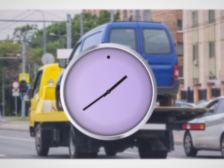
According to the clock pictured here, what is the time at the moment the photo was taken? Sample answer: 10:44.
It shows 1:39
